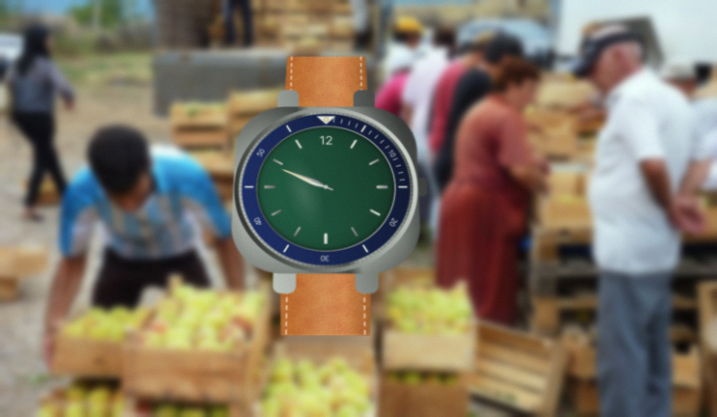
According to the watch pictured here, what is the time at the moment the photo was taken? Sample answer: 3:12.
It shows 9:49
